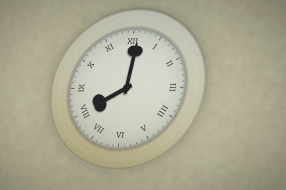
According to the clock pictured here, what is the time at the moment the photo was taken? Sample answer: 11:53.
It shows 8:01
